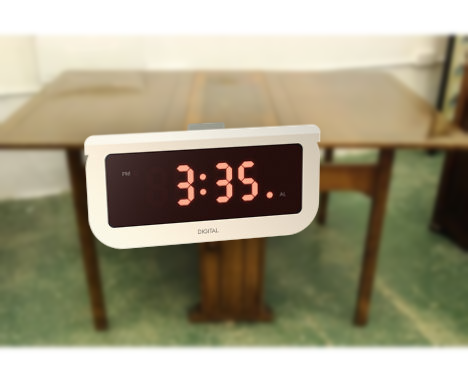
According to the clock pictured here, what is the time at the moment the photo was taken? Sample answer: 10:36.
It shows 3:35
